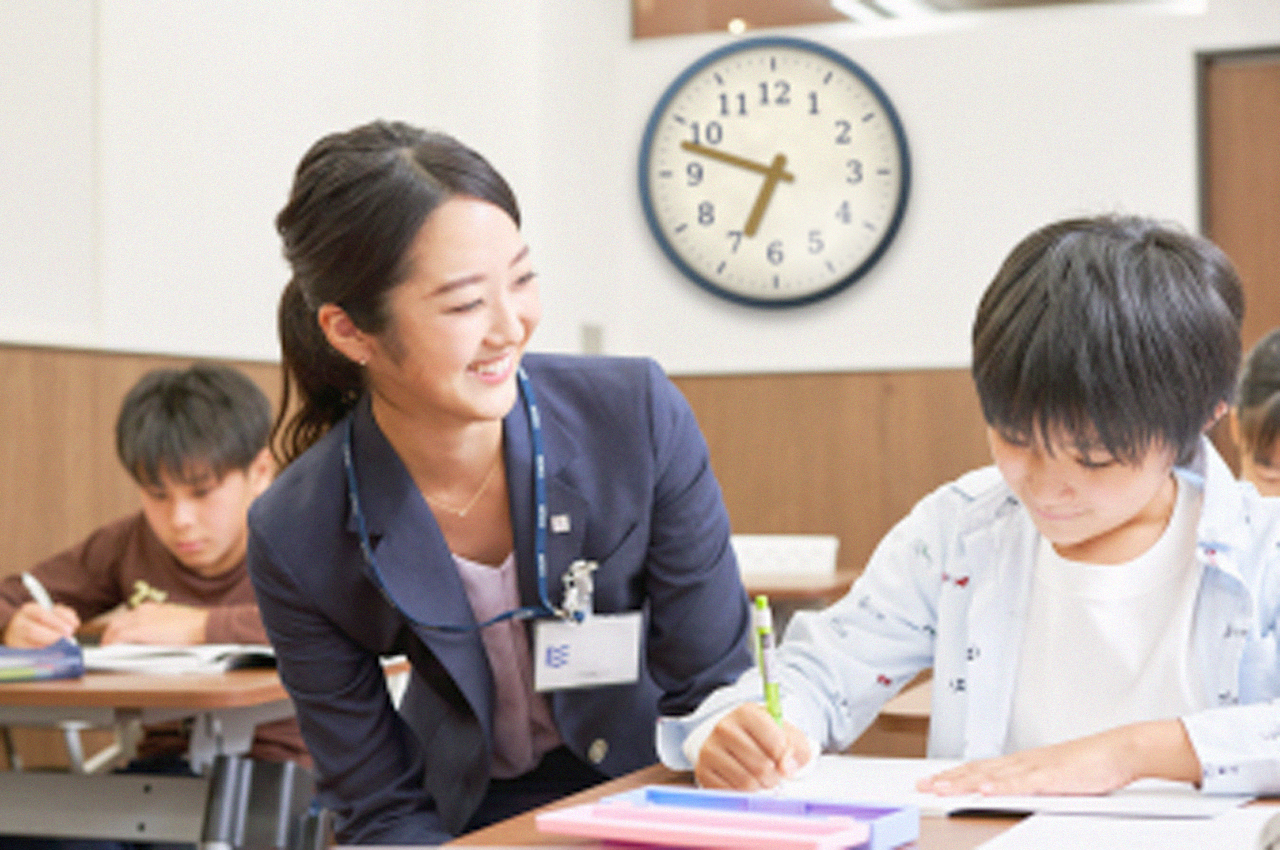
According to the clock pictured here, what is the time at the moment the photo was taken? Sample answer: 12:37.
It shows 6:48
